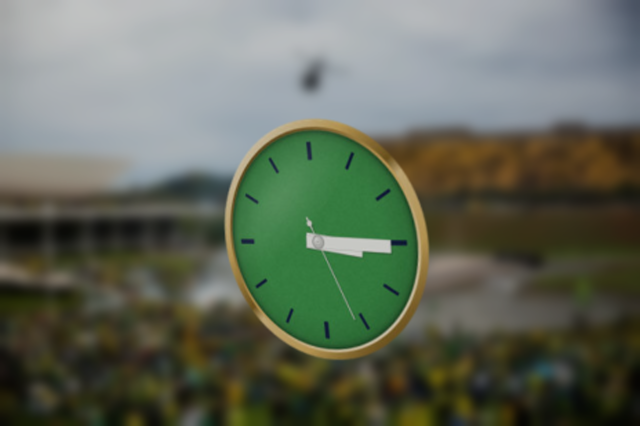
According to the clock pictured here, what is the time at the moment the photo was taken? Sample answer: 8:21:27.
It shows 3:15:26
